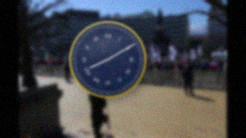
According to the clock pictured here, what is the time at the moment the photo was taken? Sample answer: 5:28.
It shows 8:10
